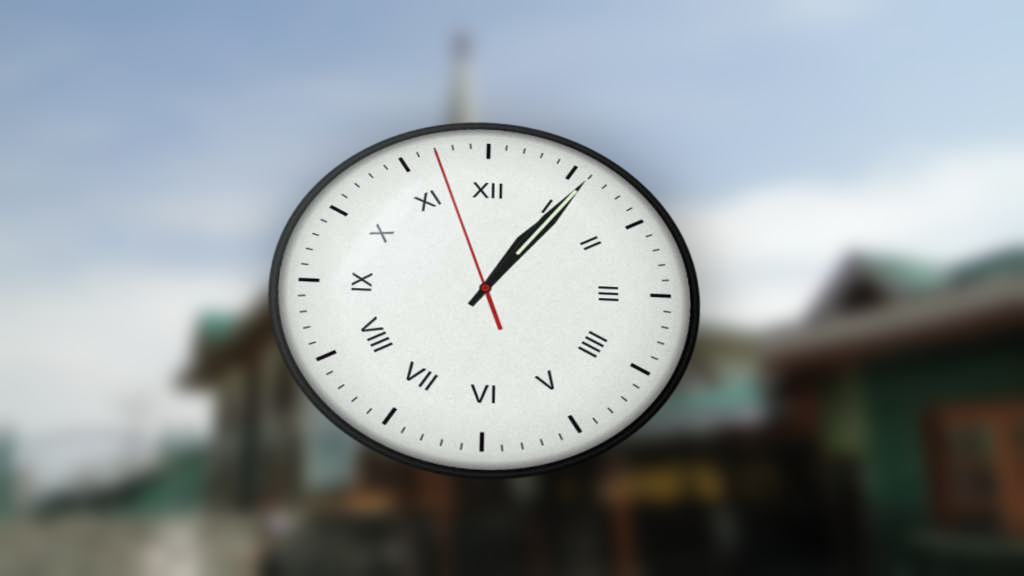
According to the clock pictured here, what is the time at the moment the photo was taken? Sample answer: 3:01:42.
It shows 1:05:57
